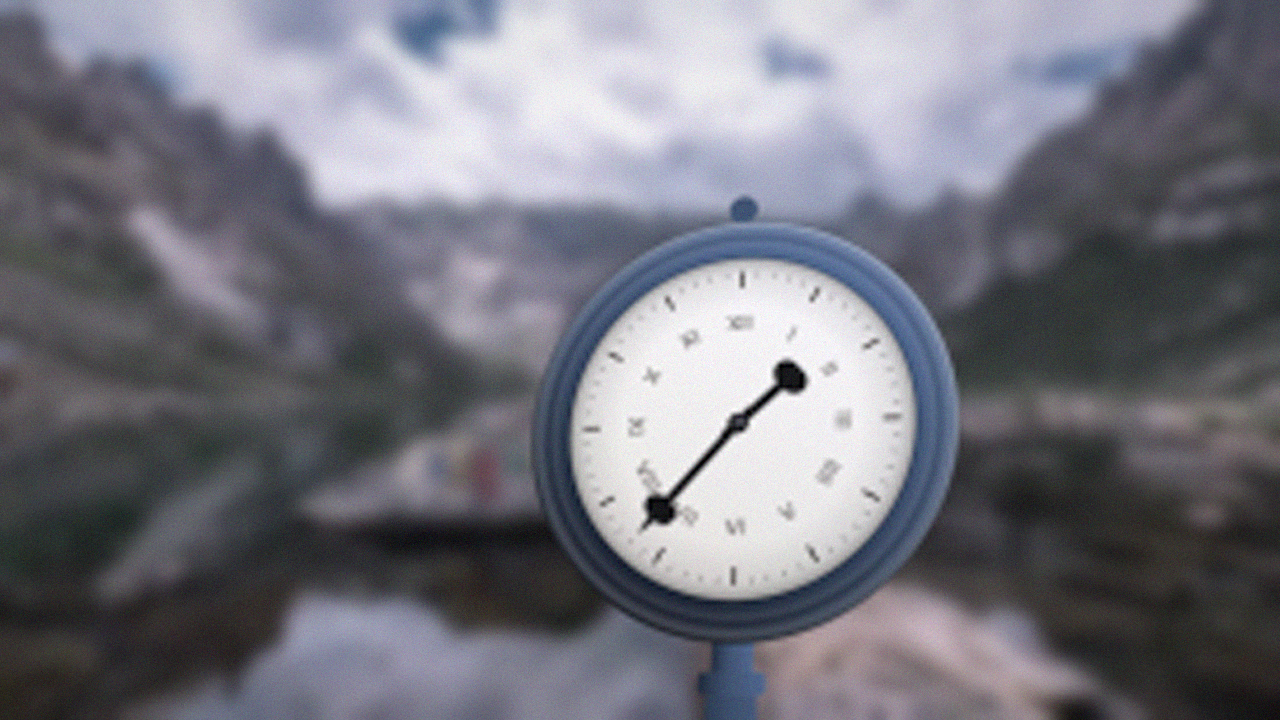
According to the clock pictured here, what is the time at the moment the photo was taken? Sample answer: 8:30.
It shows 1:37
